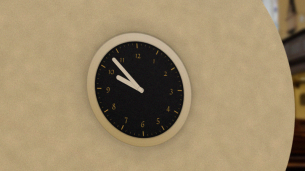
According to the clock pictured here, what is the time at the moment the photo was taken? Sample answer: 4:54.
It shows 9:53
